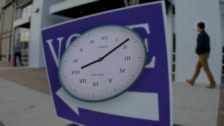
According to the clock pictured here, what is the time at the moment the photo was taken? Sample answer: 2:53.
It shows 8:08
